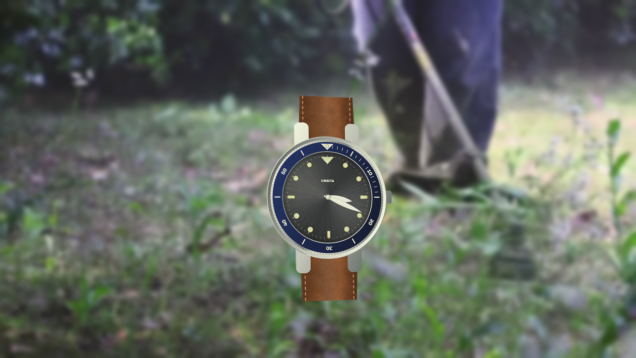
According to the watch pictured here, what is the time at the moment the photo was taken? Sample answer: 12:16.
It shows 3:19
